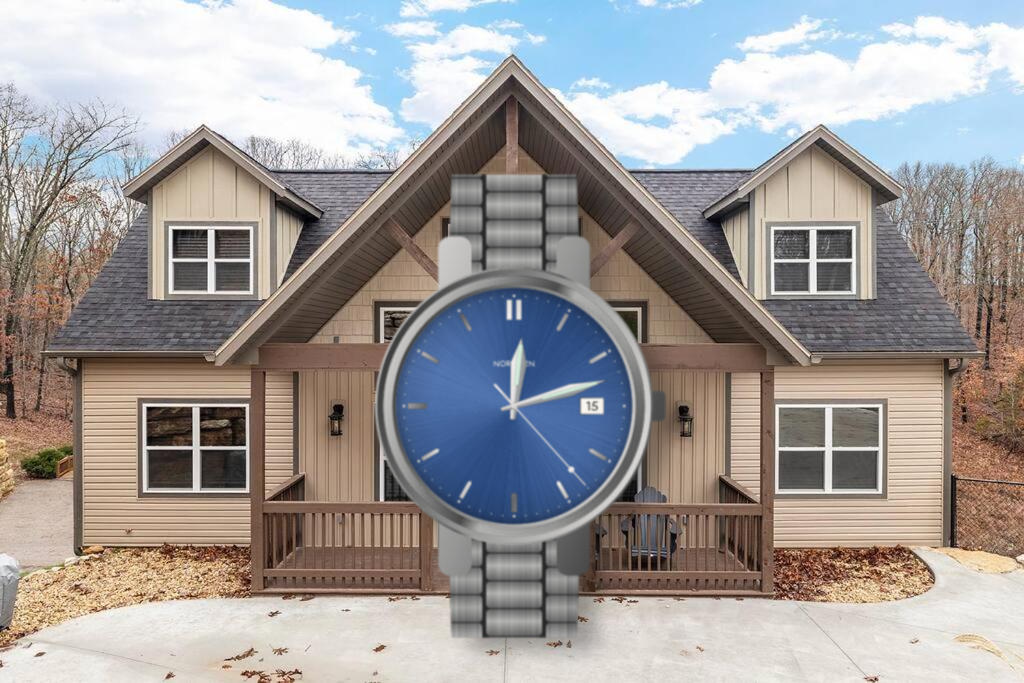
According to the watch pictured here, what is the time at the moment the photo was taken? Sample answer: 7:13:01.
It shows 12:12:23
